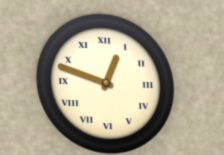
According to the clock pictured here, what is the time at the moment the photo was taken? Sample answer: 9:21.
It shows 12:48
